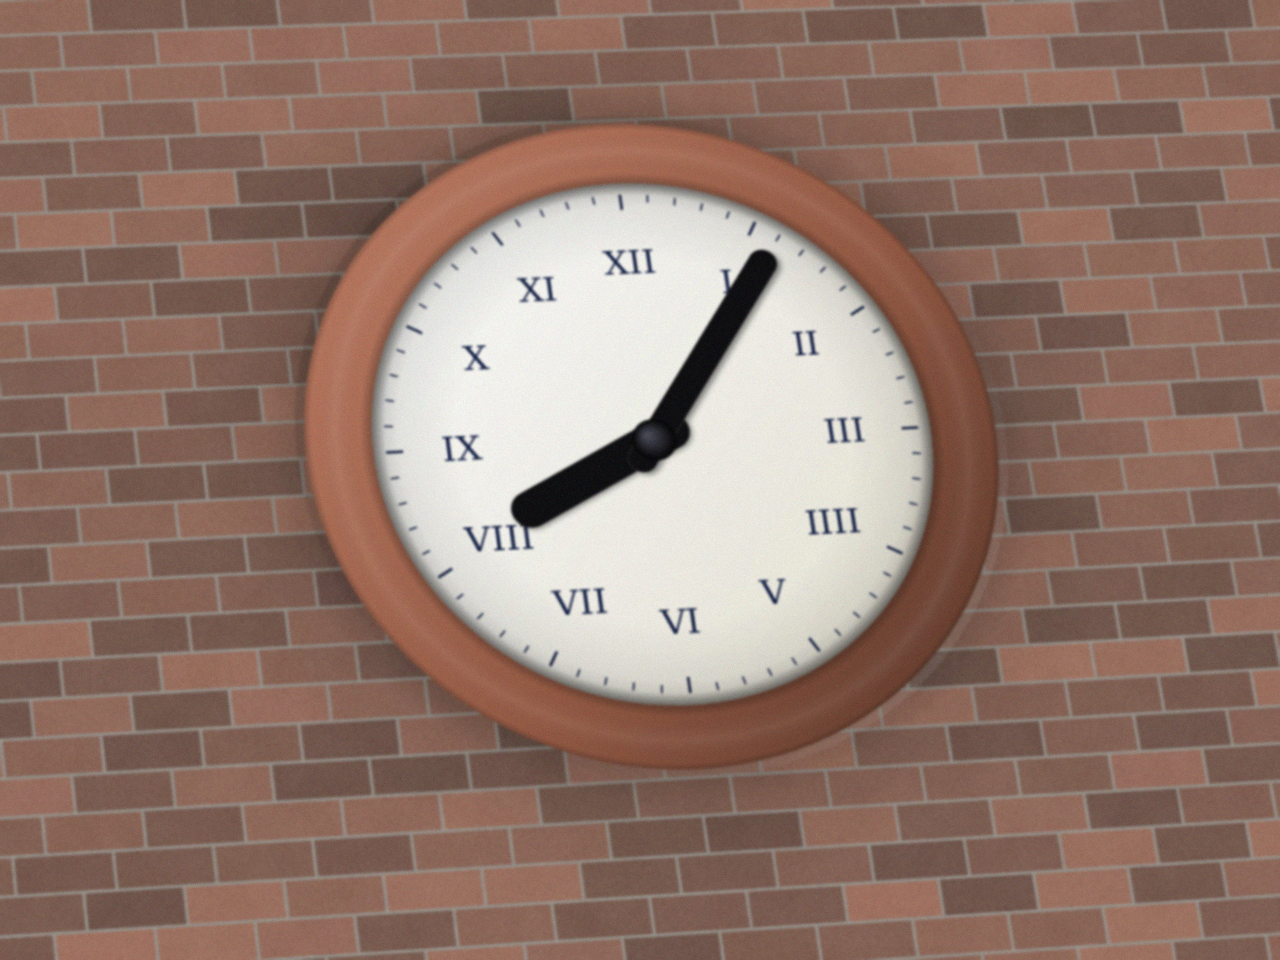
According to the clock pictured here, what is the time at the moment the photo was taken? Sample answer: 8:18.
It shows 8:06
